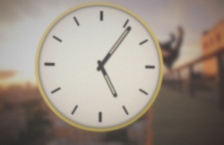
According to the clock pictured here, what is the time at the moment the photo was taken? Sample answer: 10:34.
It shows 5:06
